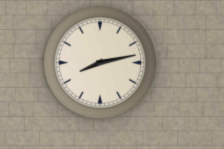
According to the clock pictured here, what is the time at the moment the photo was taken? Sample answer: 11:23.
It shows 8:13
